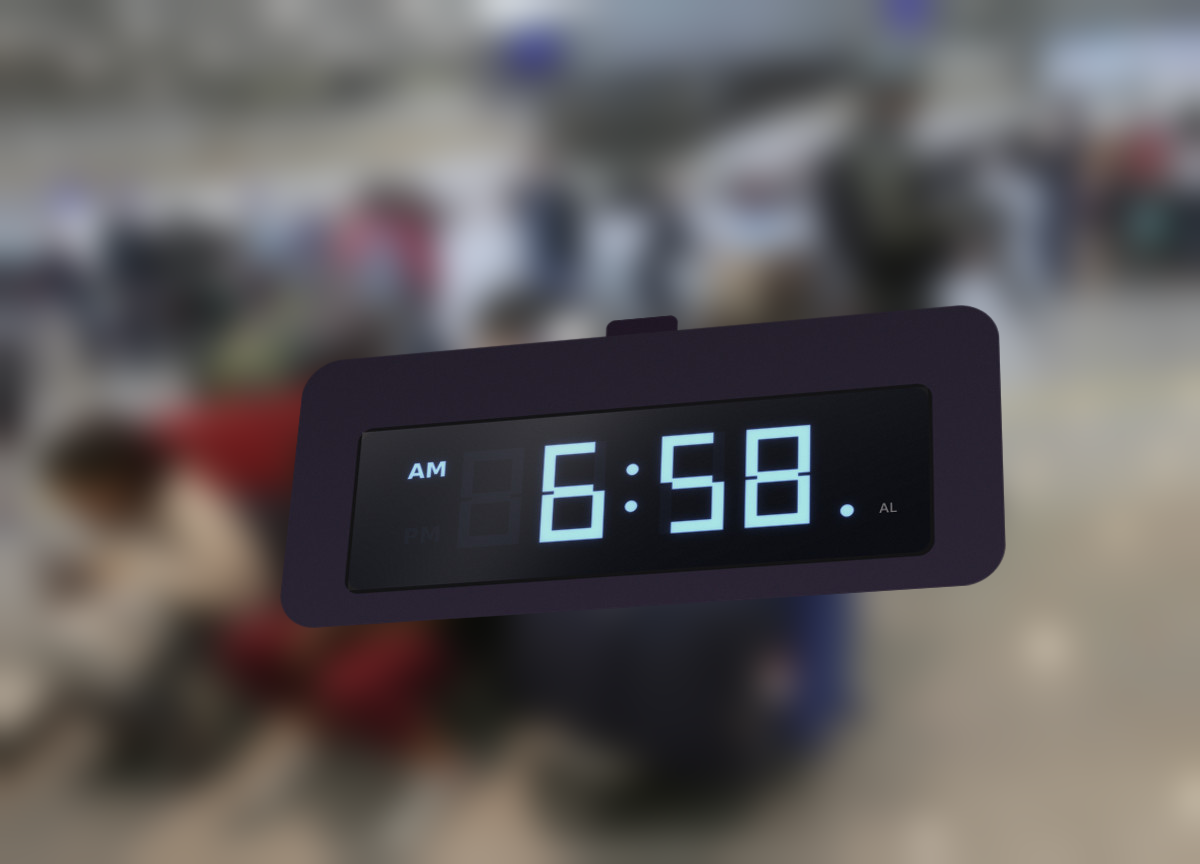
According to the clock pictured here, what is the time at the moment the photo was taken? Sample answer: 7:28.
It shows 6:58
